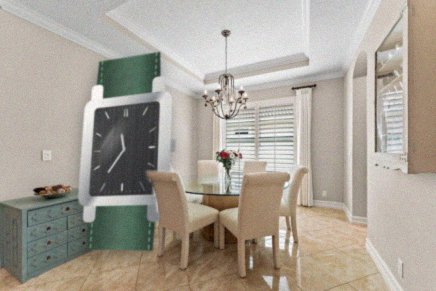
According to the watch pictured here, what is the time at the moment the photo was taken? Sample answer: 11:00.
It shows 11:36
